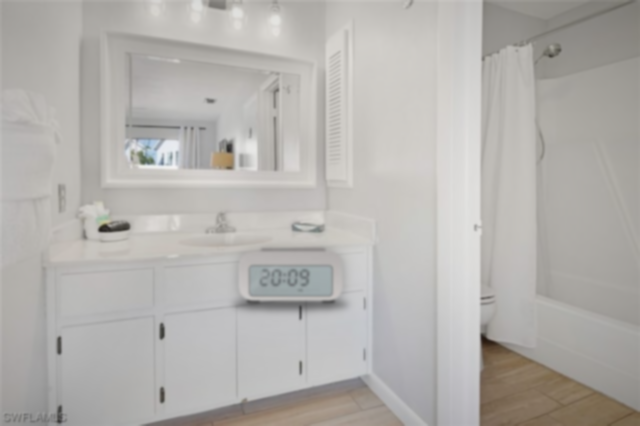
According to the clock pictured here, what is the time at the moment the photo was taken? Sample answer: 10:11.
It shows 20:09
